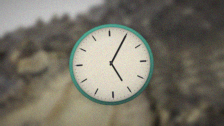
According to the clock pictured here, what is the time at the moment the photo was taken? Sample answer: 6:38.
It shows 5:05
